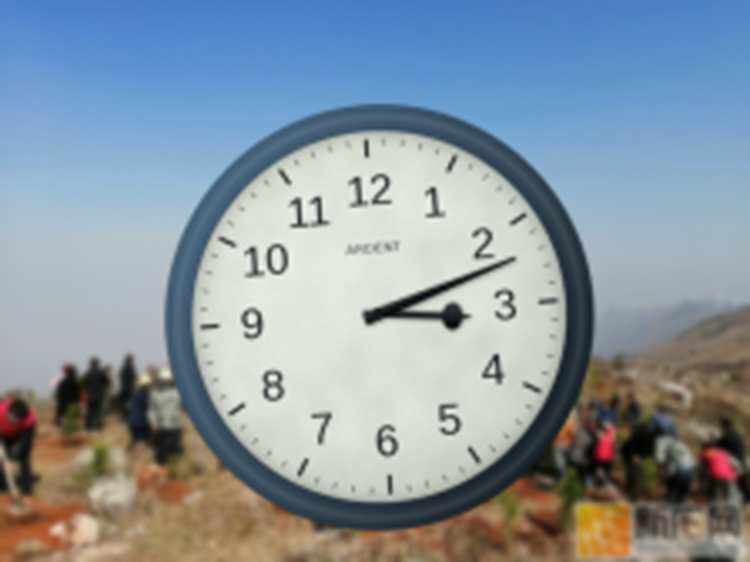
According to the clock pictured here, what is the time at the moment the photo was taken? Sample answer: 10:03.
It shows 3:12
